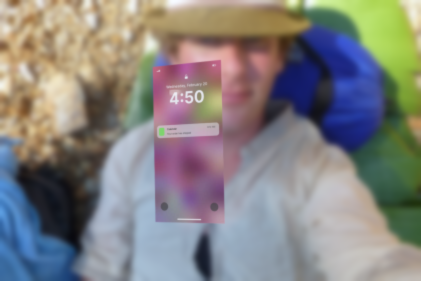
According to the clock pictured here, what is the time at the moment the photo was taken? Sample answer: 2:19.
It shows 4:50
